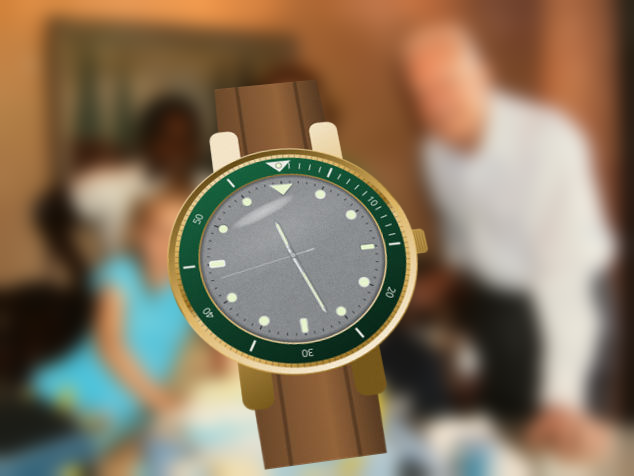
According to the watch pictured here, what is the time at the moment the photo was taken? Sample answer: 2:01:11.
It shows 11:26:43
